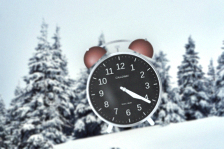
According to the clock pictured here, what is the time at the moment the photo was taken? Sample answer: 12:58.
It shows 4:21
